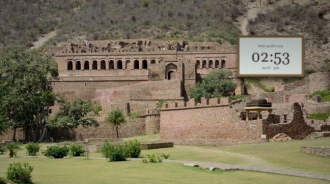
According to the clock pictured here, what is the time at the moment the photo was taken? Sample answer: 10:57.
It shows 2:53
